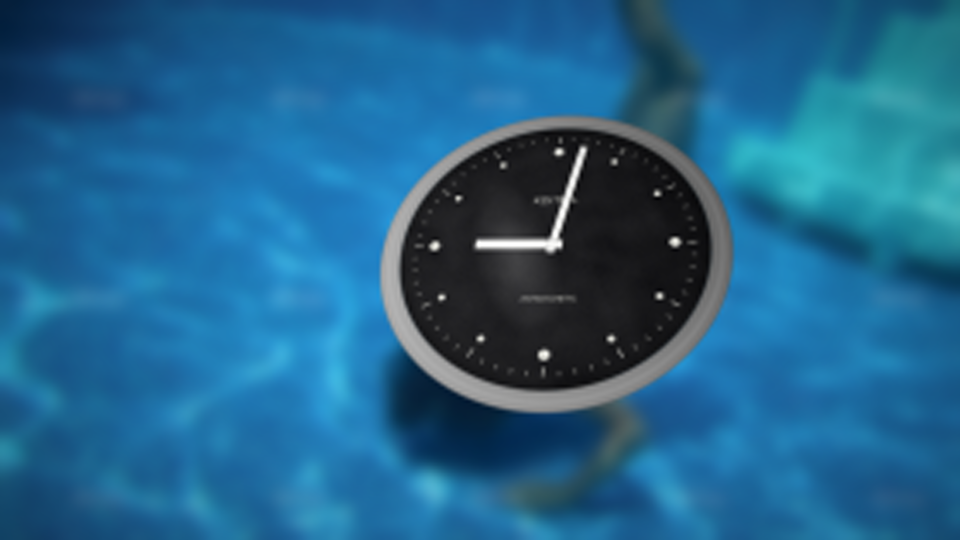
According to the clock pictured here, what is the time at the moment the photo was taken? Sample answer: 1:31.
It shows 9:02
